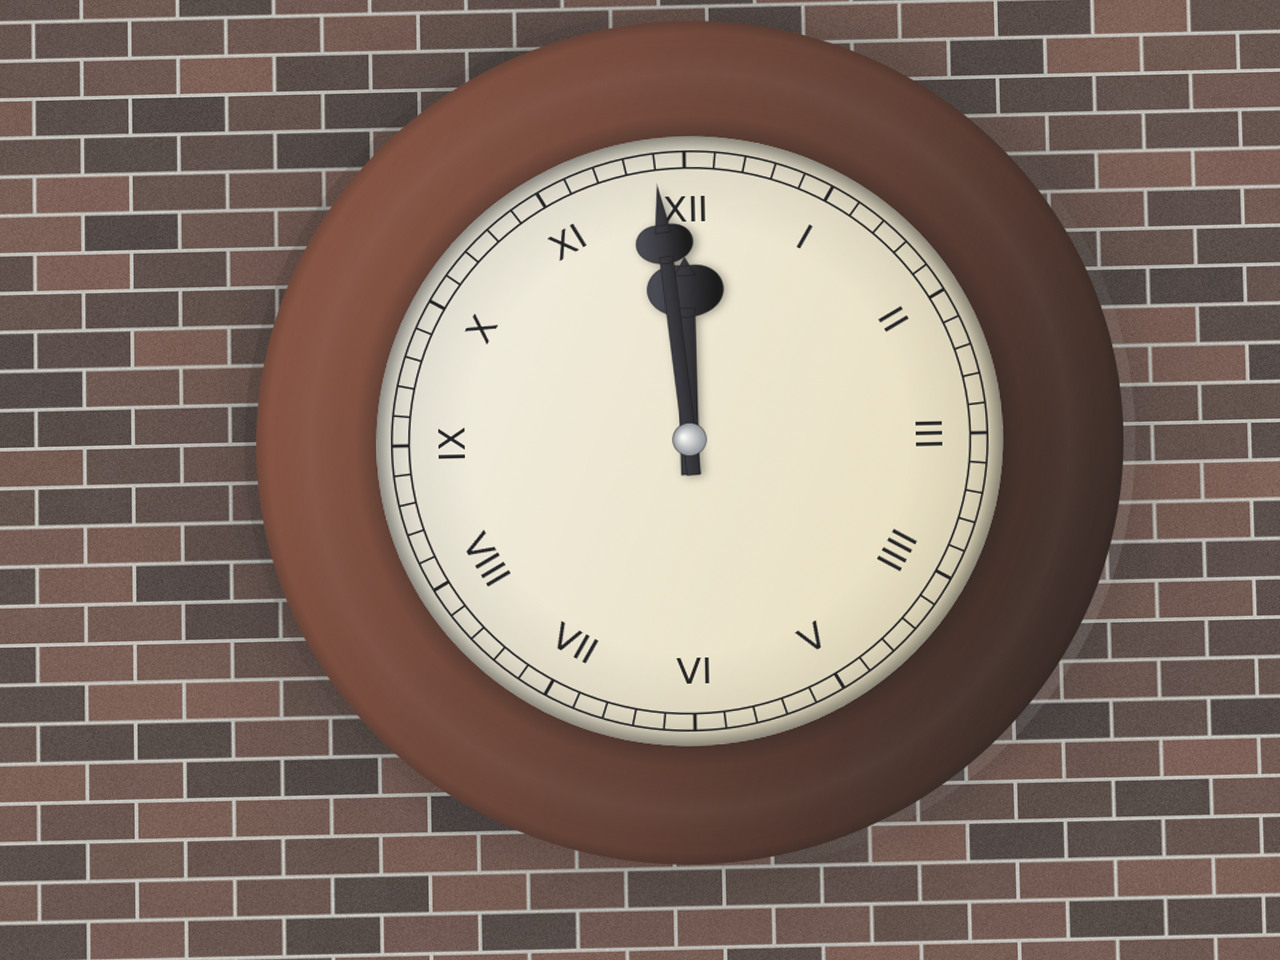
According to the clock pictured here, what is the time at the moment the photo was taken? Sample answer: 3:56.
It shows 11:59
